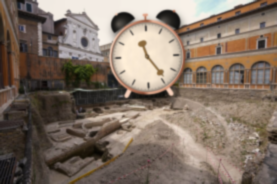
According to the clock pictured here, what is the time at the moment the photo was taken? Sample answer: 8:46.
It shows 11:24
